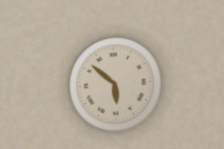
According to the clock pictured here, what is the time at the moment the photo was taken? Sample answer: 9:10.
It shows 5:52
